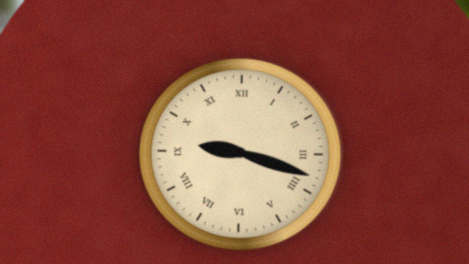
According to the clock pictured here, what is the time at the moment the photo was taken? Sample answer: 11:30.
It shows 9:18
